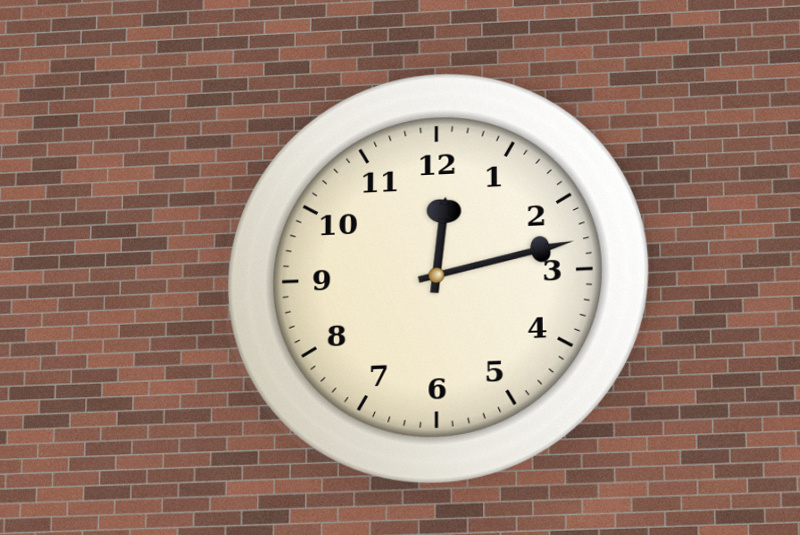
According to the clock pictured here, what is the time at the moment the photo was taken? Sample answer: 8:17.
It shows 12:13
